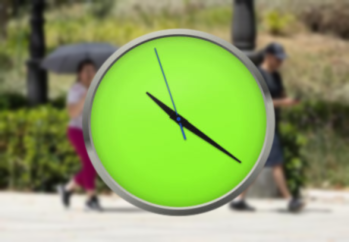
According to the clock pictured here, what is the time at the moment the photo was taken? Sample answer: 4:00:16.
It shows 10:20:57
